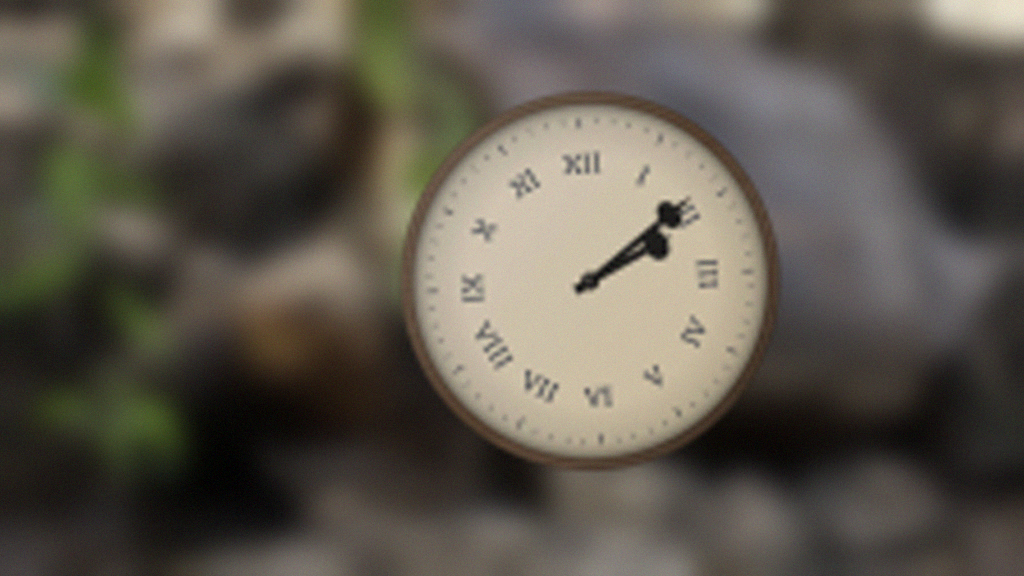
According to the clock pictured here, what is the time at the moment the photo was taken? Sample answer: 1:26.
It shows 2:09
